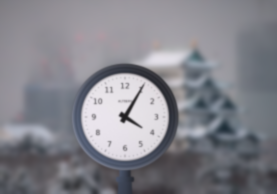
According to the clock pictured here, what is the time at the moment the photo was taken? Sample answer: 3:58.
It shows 4:05
